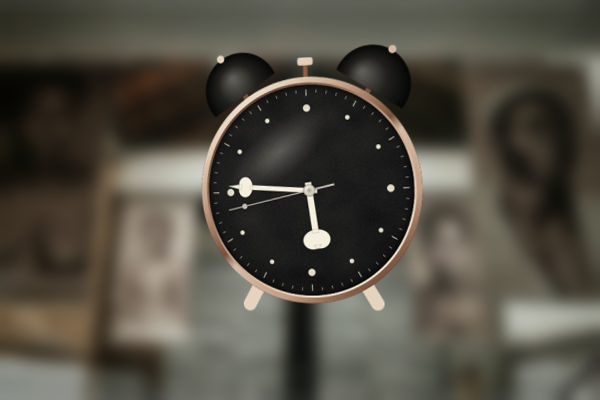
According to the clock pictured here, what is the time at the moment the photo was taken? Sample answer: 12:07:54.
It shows 5:45:43
